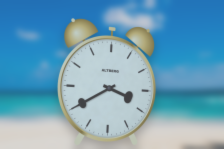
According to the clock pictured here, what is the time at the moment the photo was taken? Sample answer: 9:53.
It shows 3:40
